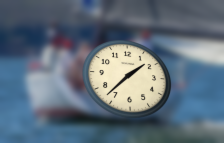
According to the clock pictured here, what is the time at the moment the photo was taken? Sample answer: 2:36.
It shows 1:37
